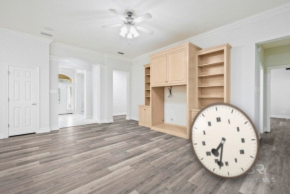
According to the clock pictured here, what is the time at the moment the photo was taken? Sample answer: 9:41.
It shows 7:33
